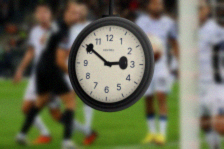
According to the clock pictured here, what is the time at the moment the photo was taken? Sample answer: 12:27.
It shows 2:51
